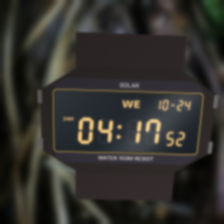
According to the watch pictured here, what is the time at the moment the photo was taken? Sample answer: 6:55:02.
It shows 4:17:52
